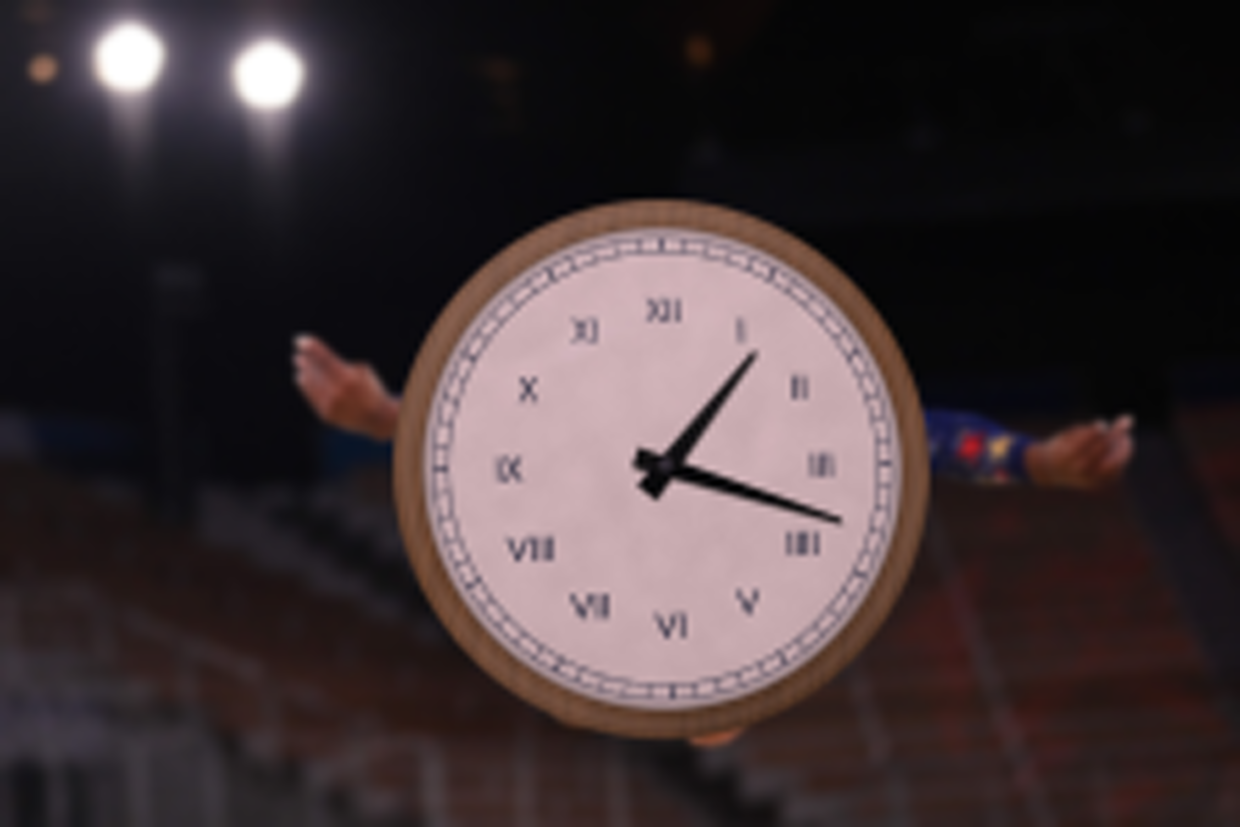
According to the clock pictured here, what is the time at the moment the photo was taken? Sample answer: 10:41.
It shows 1:18
